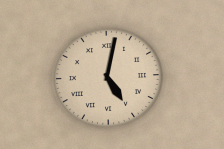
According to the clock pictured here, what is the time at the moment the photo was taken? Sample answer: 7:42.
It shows 5:02
